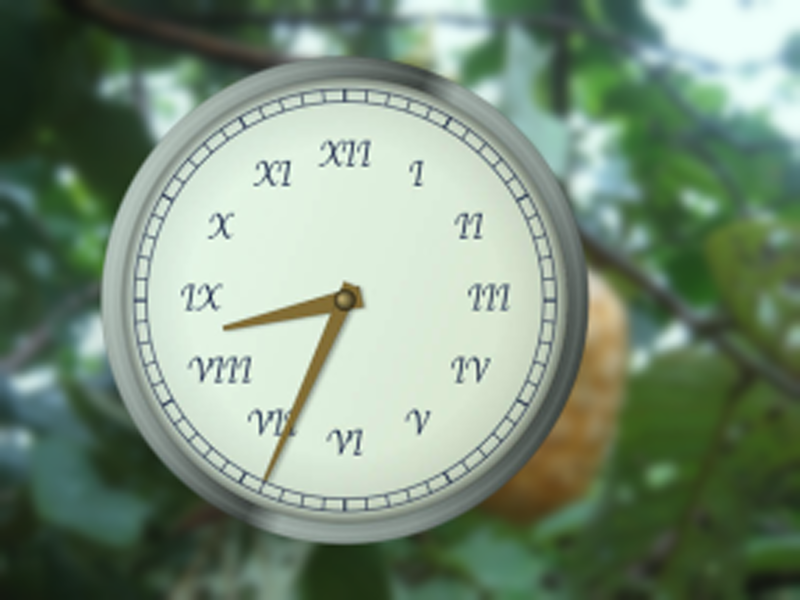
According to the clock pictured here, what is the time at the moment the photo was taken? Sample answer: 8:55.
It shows 8:34
